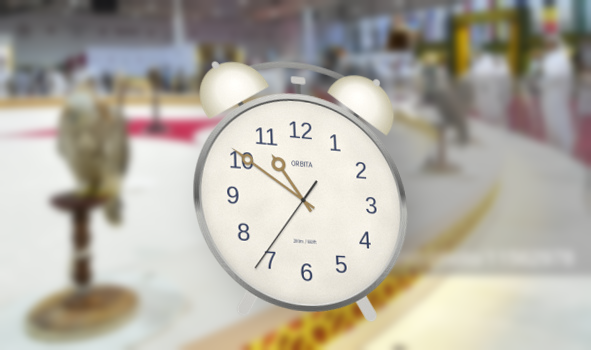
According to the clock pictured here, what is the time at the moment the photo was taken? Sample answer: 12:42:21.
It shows 10:50:36
